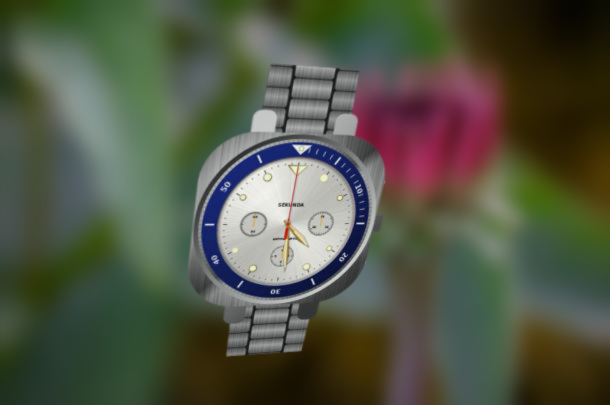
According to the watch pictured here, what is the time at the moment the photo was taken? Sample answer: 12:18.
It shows 4:29
